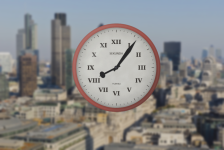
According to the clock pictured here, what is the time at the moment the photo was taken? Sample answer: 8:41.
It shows 8:06
